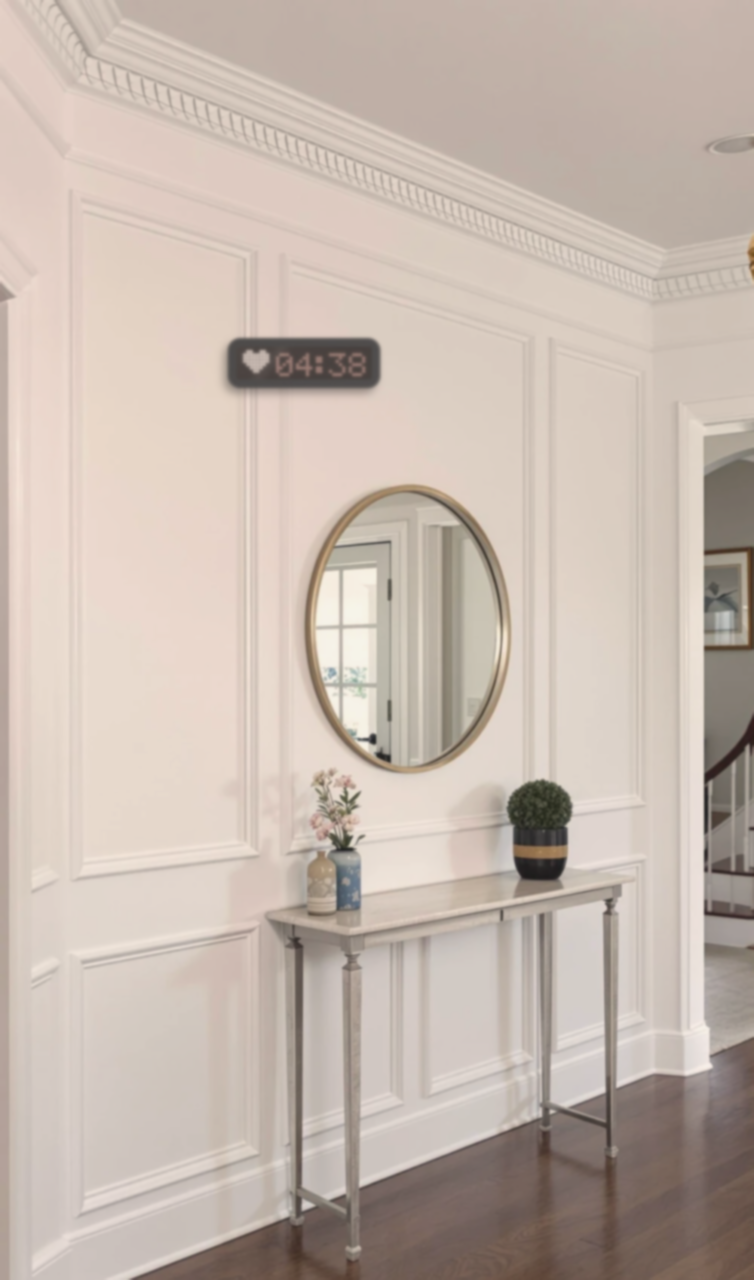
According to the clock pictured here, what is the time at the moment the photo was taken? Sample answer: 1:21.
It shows 4:38
